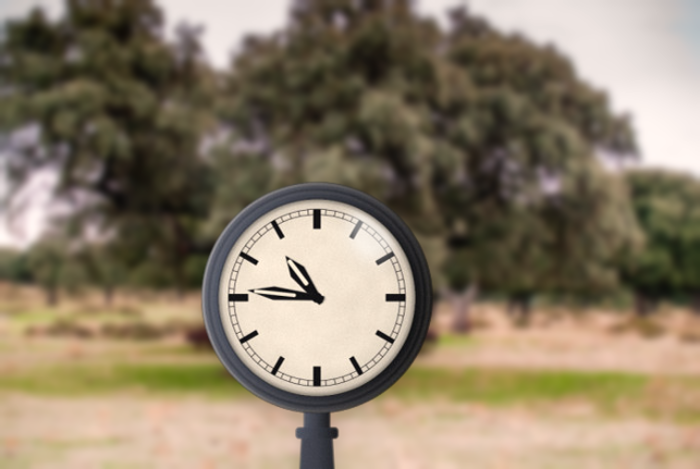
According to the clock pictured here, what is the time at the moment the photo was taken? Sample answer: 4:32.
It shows 10:46
